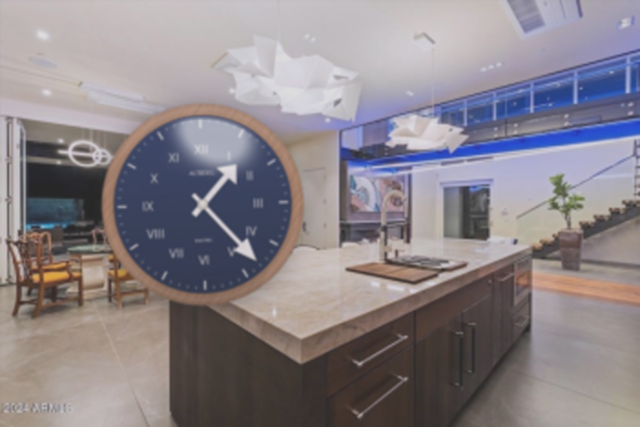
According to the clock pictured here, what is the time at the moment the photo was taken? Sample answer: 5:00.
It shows 1:23
